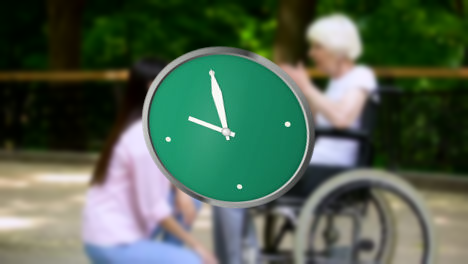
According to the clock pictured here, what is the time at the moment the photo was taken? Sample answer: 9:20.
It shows 10:00
